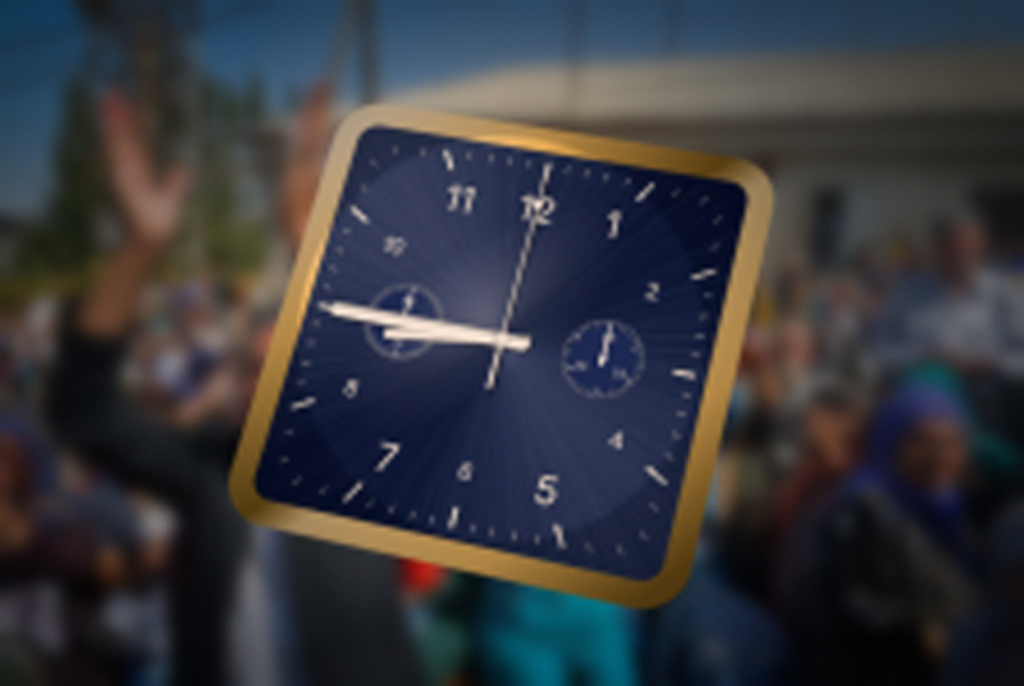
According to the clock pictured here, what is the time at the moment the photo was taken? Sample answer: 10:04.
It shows 8:45
